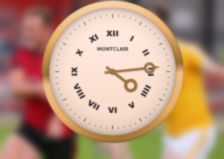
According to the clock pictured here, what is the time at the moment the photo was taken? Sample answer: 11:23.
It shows 4:14
